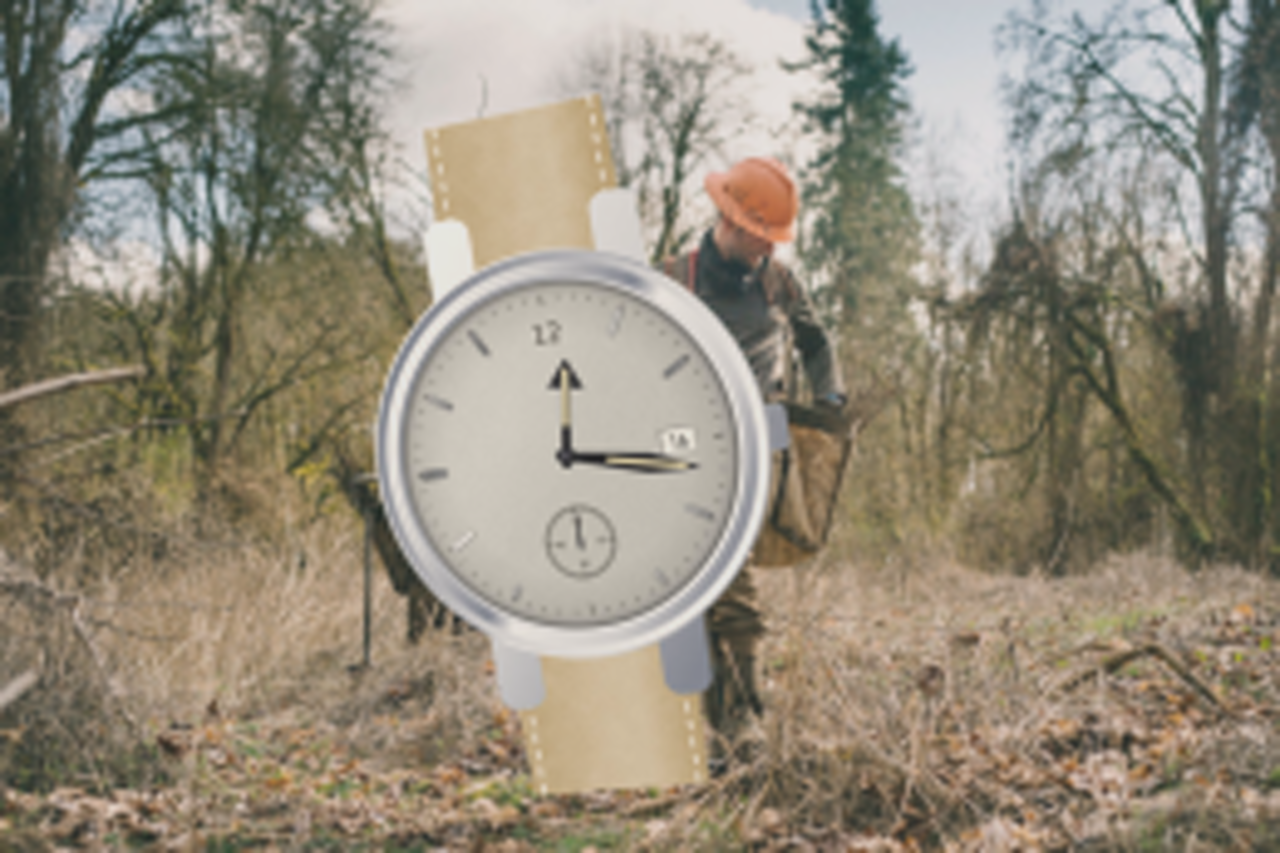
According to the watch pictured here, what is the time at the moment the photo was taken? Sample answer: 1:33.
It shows 12:17
